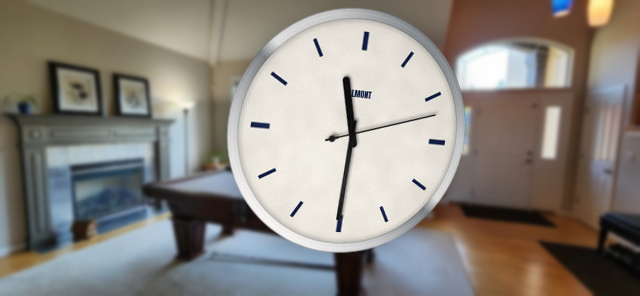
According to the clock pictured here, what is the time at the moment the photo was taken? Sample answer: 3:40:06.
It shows 11:30:12
